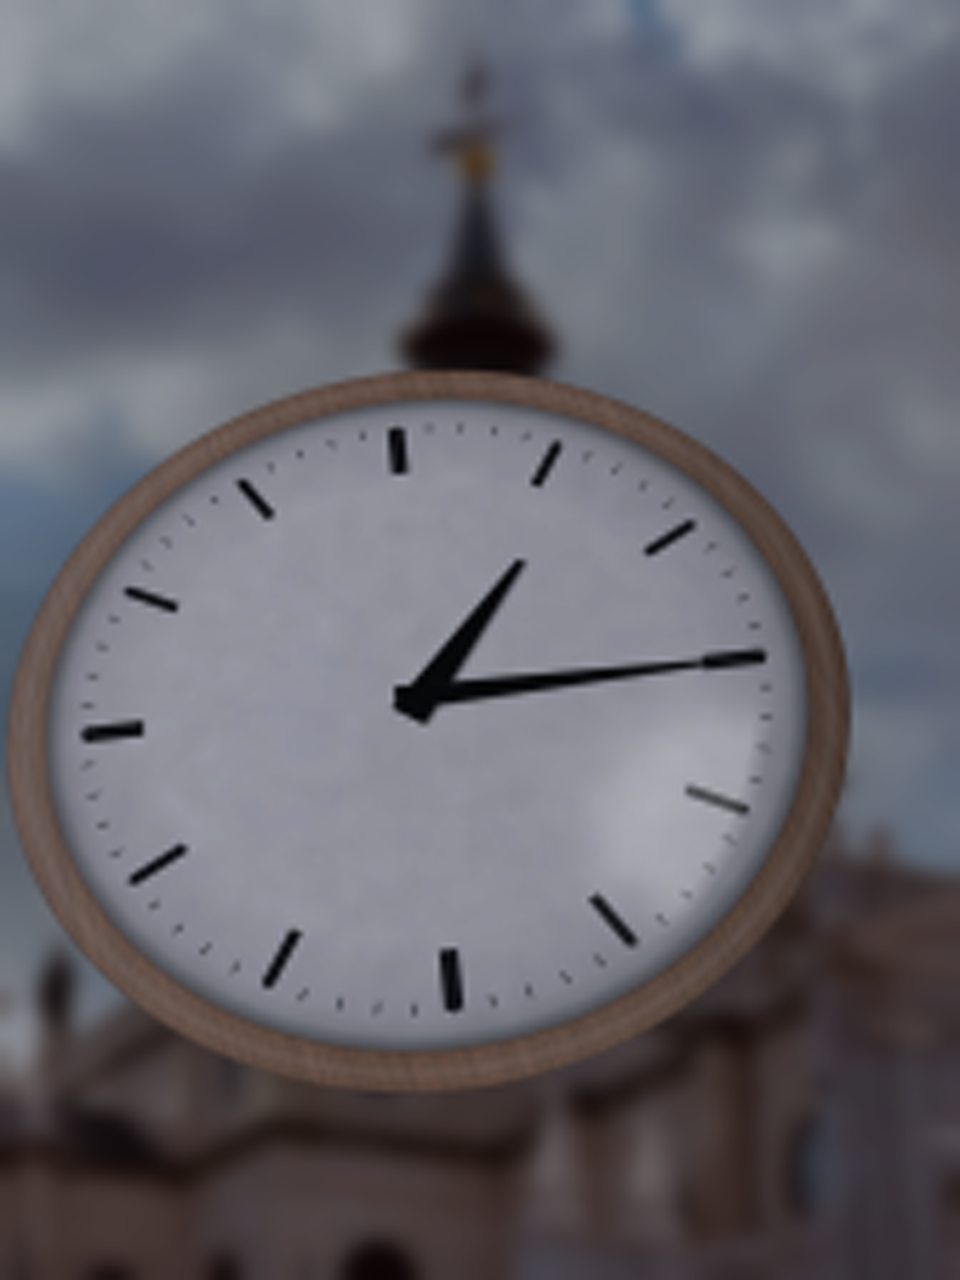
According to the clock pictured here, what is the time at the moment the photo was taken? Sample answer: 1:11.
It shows 1:15
